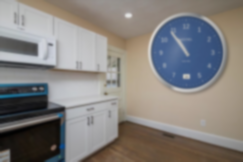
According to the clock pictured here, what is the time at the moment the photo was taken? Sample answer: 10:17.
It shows 10:54
